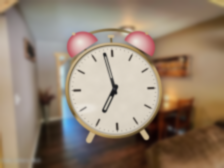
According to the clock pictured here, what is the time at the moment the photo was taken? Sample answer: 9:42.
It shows 6:58
